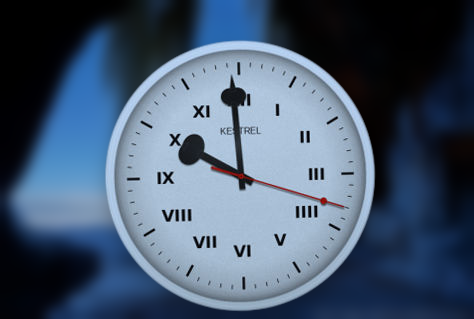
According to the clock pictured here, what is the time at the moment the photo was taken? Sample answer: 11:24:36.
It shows 9:59:18
